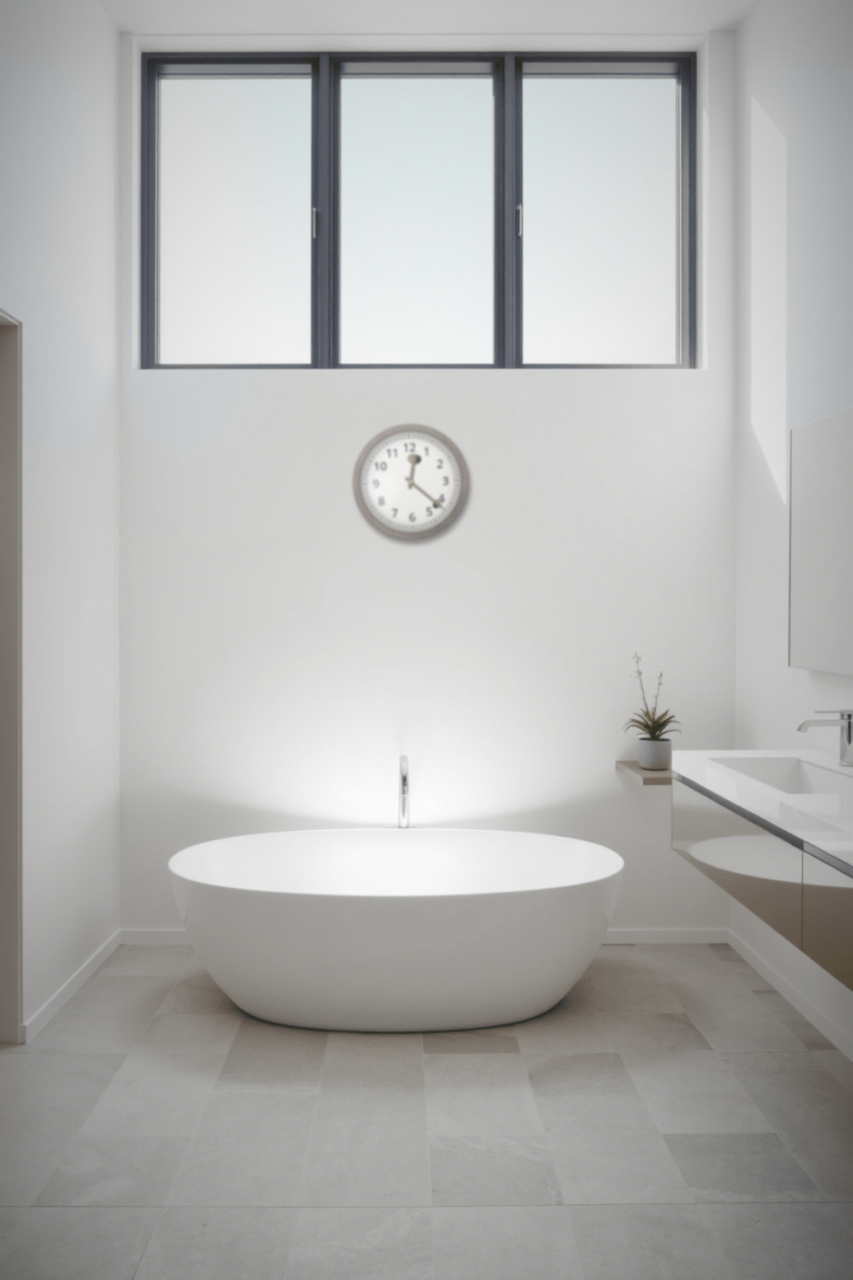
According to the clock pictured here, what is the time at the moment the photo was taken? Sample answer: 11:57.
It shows 12:22
